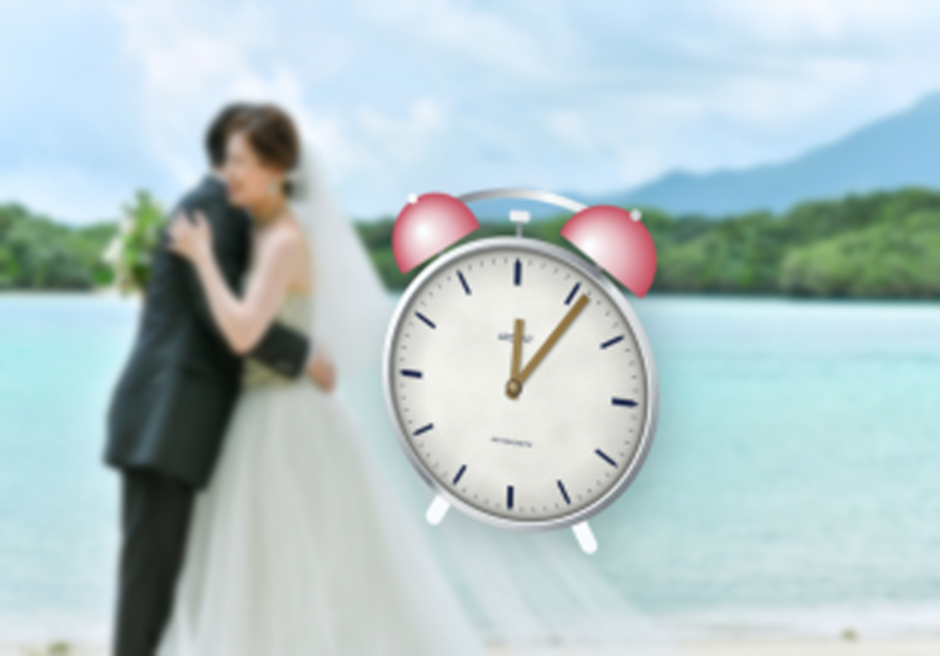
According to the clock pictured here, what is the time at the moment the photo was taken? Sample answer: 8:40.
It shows 12:06
